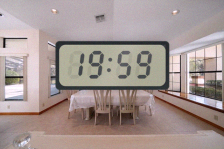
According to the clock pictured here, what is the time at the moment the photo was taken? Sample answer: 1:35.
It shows 19:59
